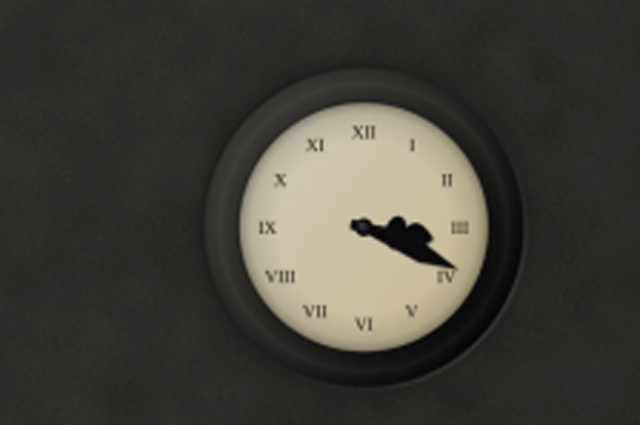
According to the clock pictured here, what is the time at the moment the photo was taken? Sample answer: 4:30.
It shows 3:19
